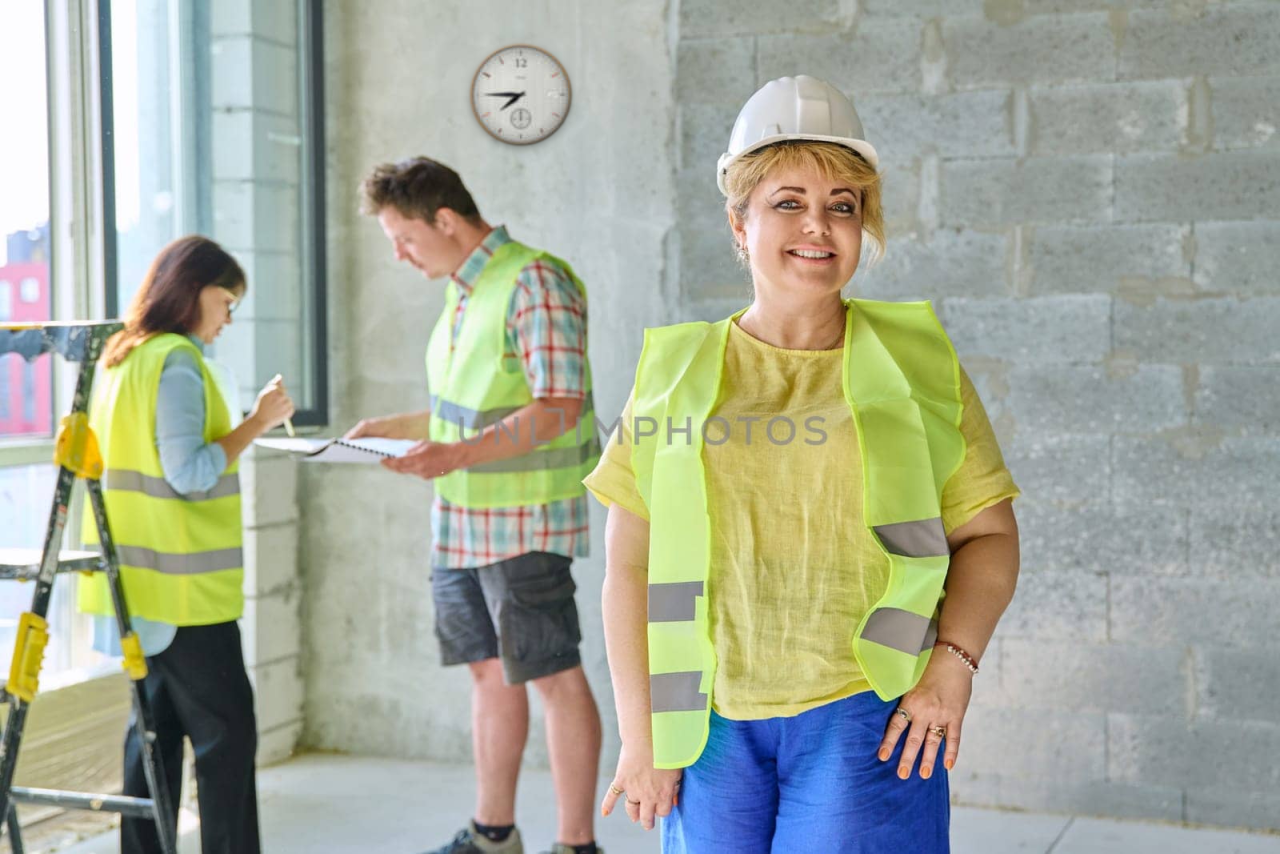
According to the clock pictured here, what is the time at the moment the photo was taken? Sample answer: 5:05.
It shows 7:45
